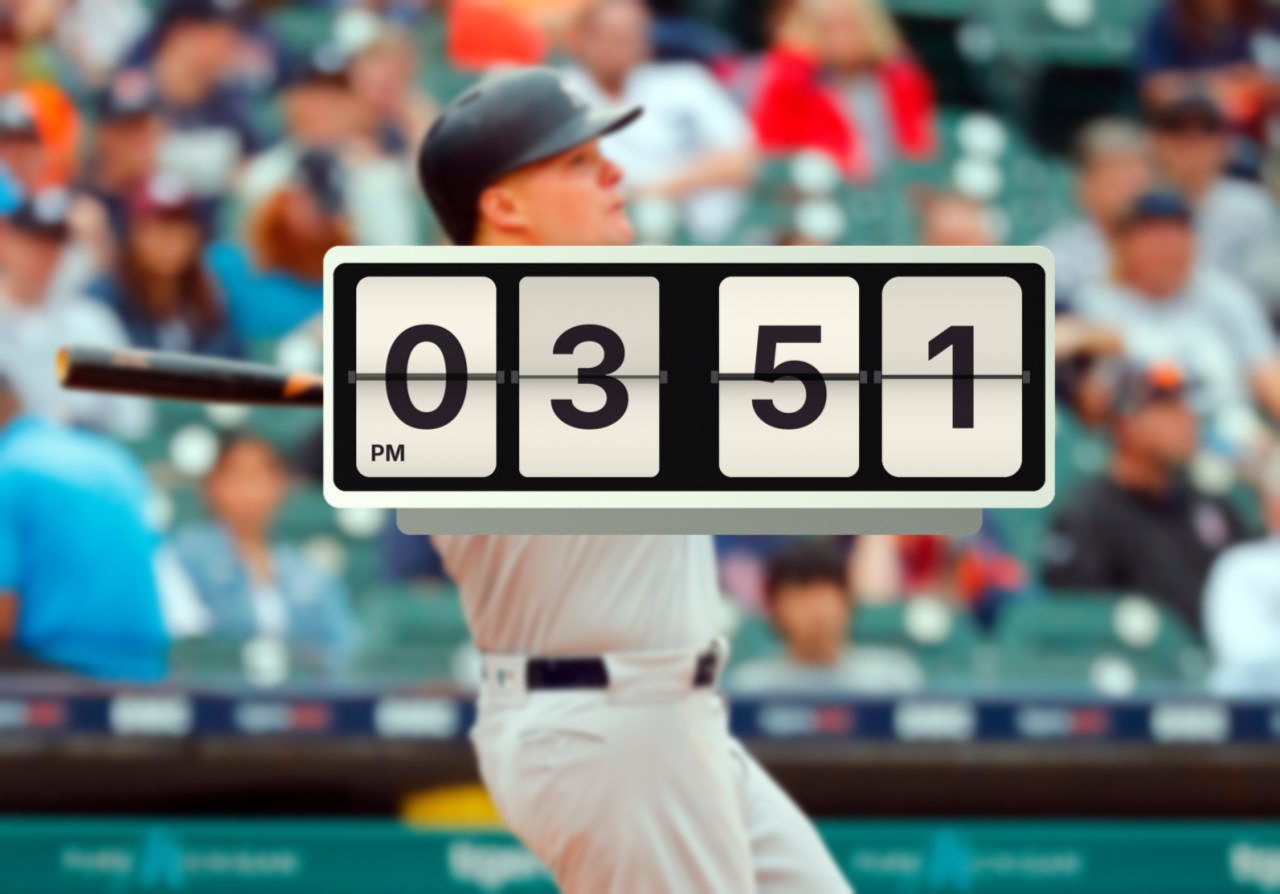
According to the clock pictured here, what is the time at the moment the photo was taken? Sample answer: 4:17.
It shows 3:51
